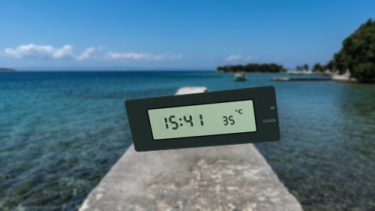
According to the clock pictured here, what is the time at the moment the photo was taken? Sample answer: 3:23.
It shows 15:41
